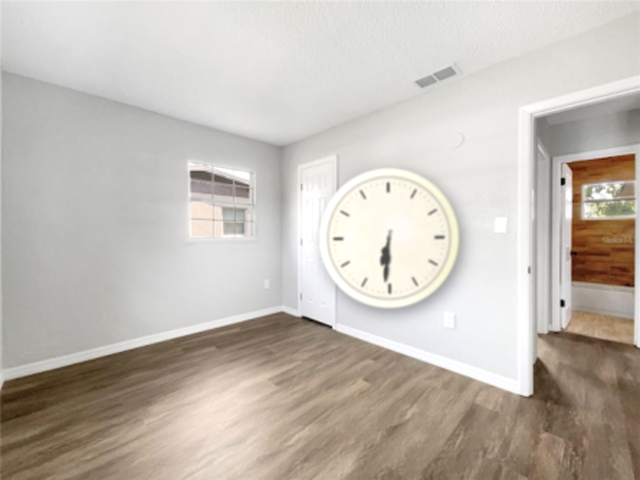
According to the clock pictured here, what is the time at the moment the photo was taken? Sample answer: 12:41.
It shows 6:31
